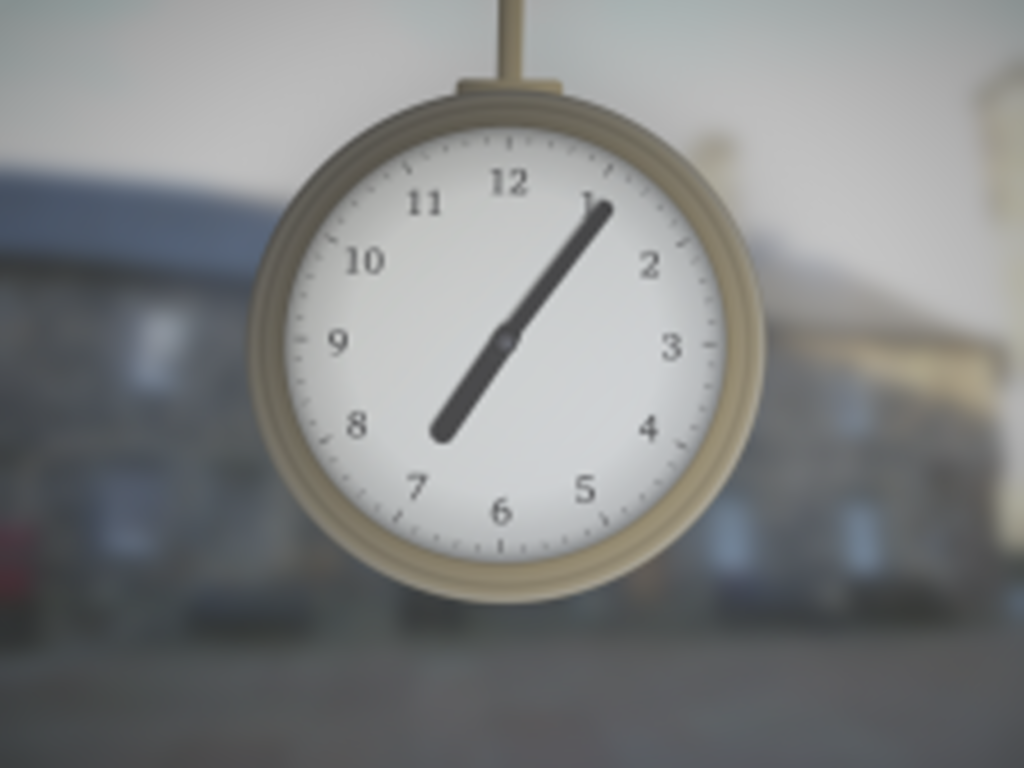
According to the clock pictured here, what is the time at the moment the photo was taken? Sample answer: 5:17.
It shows 7:06
